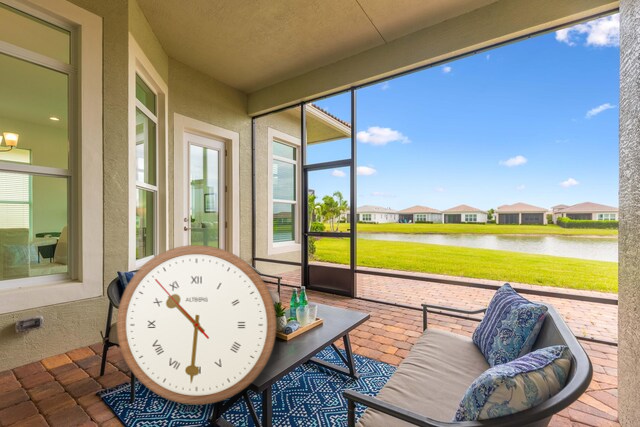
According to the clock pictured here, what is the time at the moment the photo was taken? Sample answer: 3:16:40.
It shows 10:30:53
